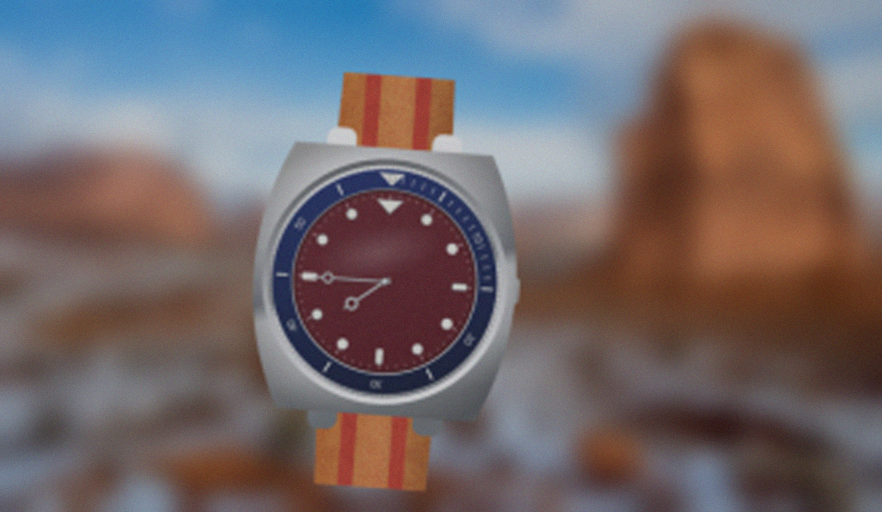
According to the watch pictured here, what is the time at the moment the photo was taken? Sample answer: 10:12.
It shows 7:45
